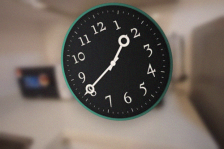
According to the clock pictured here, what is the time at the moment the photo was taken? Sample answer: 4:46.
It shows 1:41
